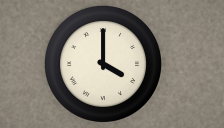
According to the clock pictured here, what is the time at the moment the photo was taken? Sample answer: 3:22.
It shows 4:00
